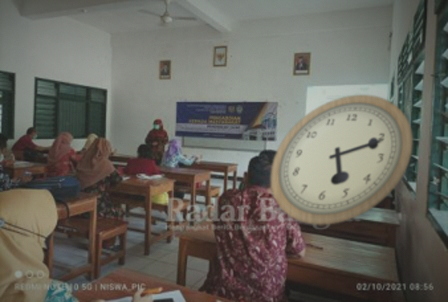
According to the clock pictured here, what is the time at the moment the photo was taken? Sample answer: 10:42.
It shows 5:11
